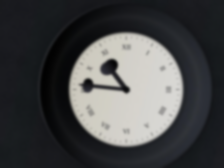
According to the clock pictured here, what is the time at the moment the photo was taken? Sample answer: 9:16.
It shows 10:46
